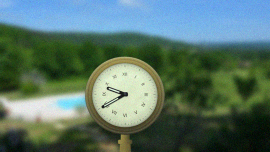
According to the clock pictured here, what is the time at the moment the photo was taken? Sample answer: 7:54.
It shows 9:40
